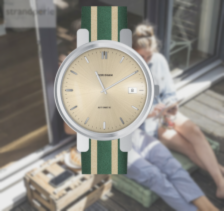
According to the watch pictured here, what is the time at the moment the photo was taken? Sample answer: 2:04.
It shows 11:10
